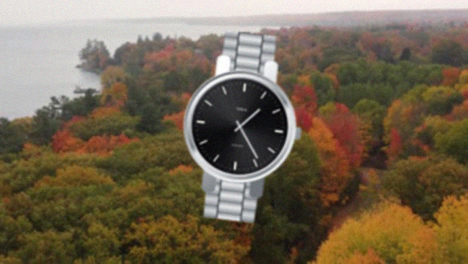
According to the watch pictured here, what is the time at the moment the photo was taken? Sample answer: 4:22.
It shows 1:24
